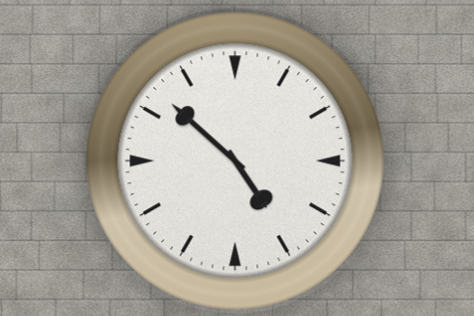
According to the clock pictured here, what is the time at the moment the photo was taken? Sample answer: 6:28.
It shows 4:52
